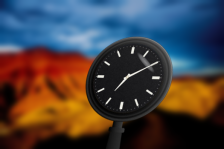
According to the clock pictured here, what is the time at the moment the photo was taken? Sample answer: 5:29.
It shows 7:10
